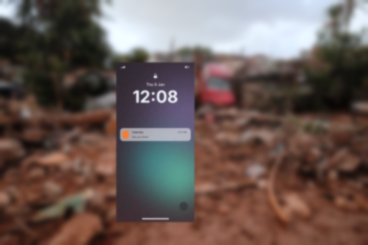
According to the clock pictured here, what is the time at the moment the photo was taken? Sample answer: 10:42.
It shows 12:08
